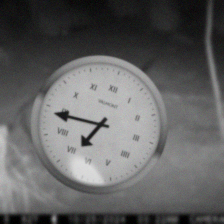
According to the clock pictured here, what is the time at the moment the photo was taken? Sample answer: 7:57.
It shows 6:44
